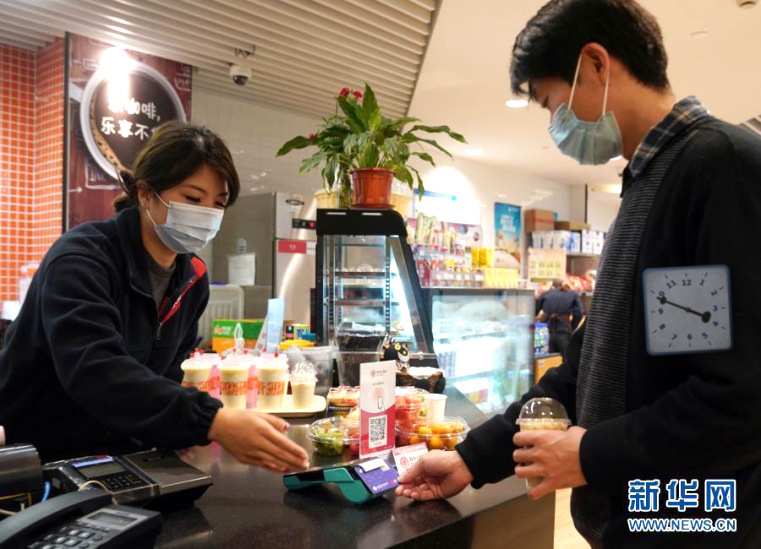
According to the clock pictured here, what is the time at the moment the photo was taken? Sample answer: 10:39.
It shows 3:49
